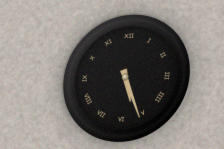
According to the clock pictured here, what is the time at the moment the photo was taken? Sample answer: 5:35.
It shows 5:26
